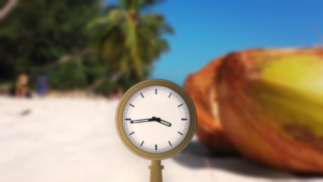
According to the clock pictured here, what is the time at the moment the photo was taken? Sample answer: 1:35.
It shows 3:44
